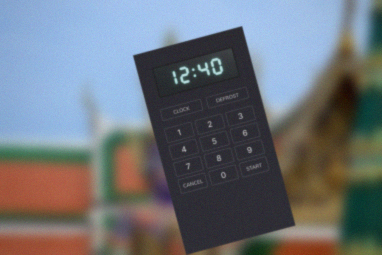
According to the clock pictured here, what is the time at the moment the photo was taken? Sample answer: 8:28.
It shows 12:40
